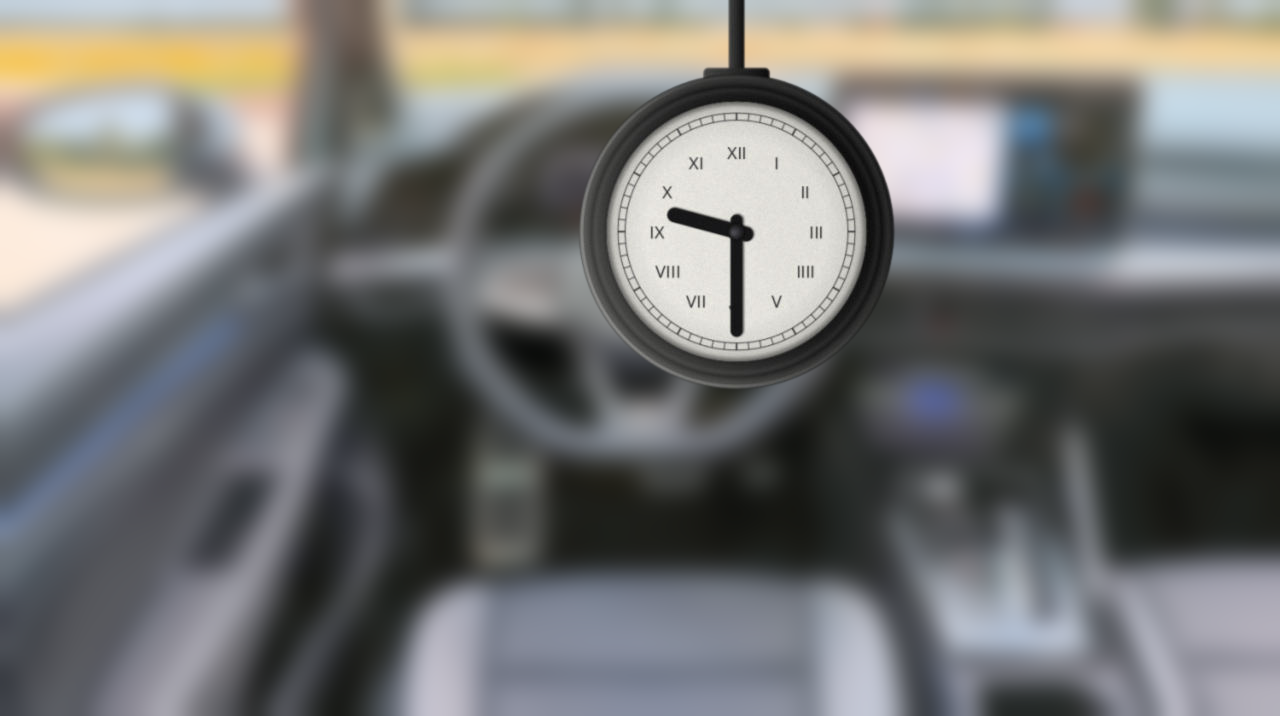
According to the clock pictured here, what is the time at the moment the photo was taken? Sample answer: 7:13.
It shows 9:30
